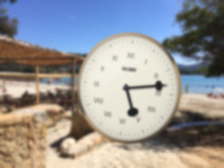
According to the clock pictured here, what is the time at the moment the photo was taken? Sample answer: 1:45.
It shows 5:13
